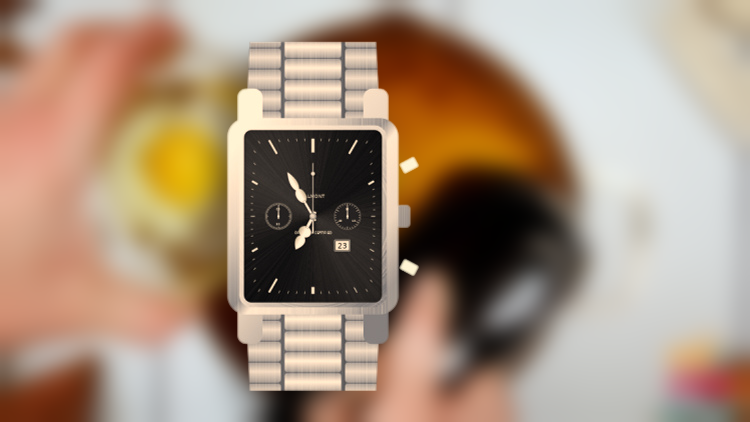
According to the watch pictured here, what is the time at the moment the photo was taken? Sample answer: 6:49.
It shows 6:55
